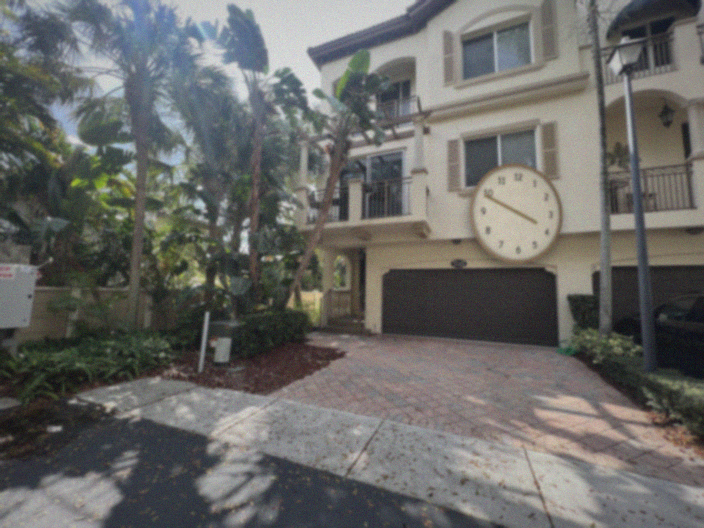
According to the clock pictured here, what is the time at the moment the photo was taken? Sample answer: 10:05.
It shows 3:49
